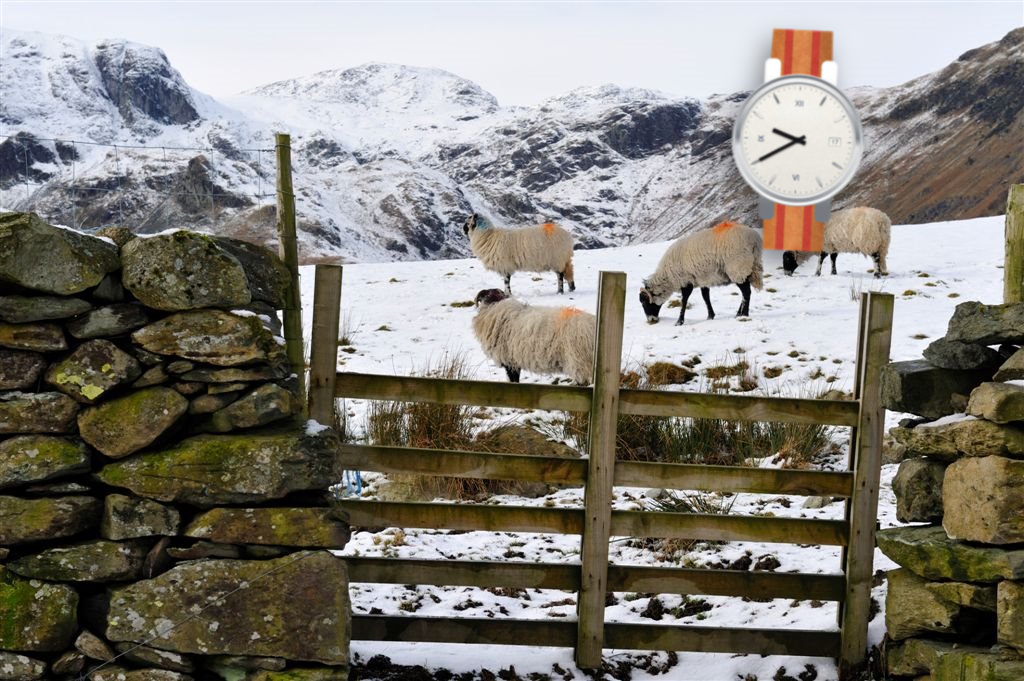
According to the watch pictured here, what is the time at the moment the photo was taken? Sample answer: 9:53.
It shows 9:40
